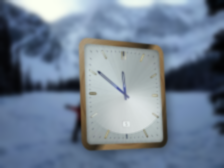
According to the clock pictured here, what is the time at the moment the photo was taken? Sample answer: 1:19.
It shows 11:51
